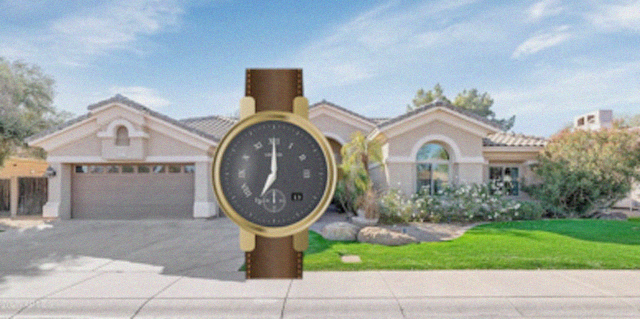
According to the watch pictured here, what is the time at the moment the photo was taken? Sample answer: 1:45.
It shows 7:00
